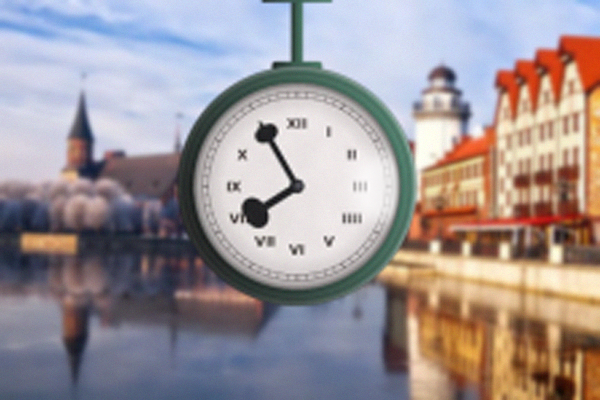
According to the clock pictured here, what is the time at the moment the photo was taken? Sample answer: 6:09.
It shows 7:55
